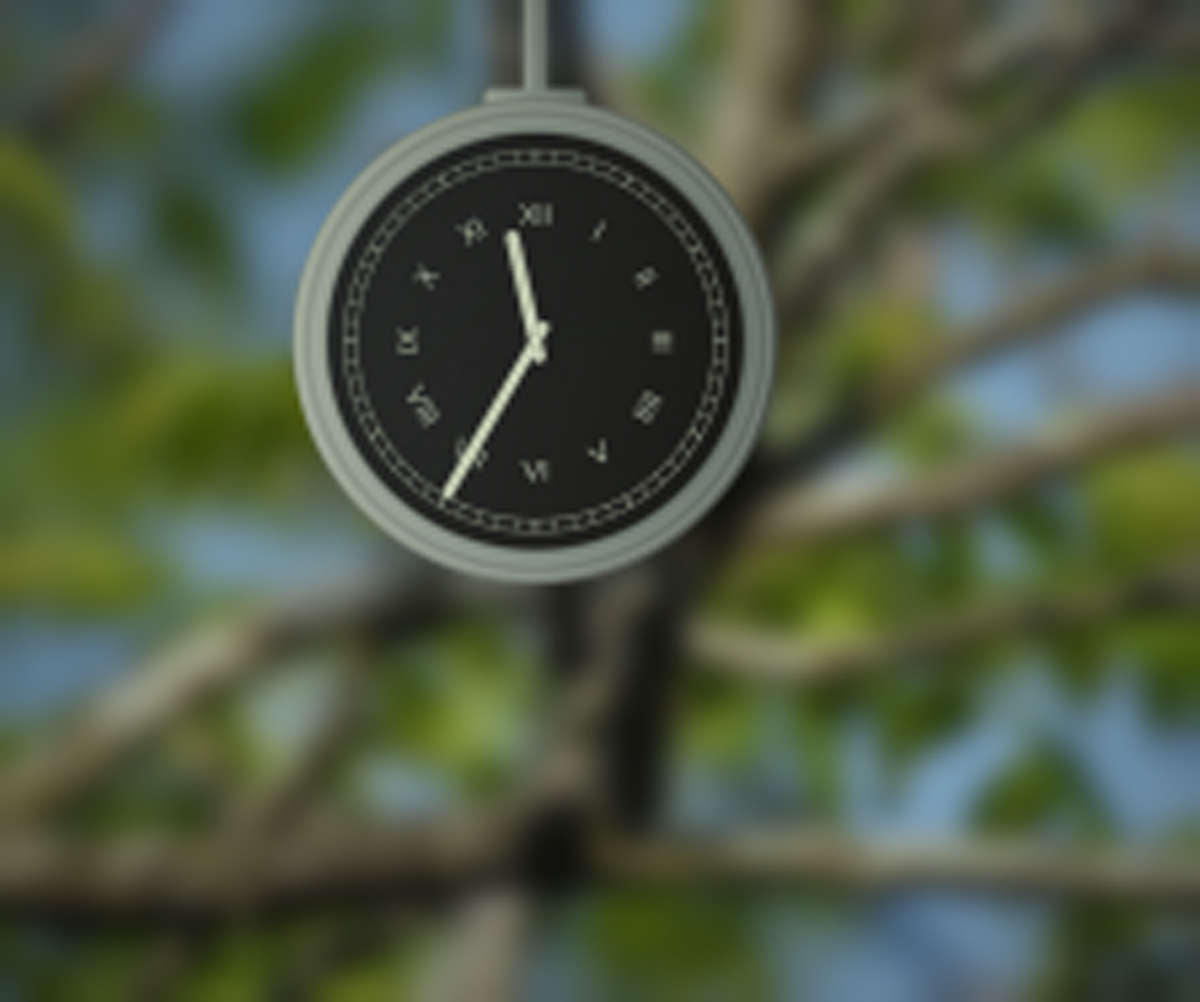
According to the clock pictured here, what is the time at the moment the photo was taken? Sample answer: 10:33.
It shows 11:35
